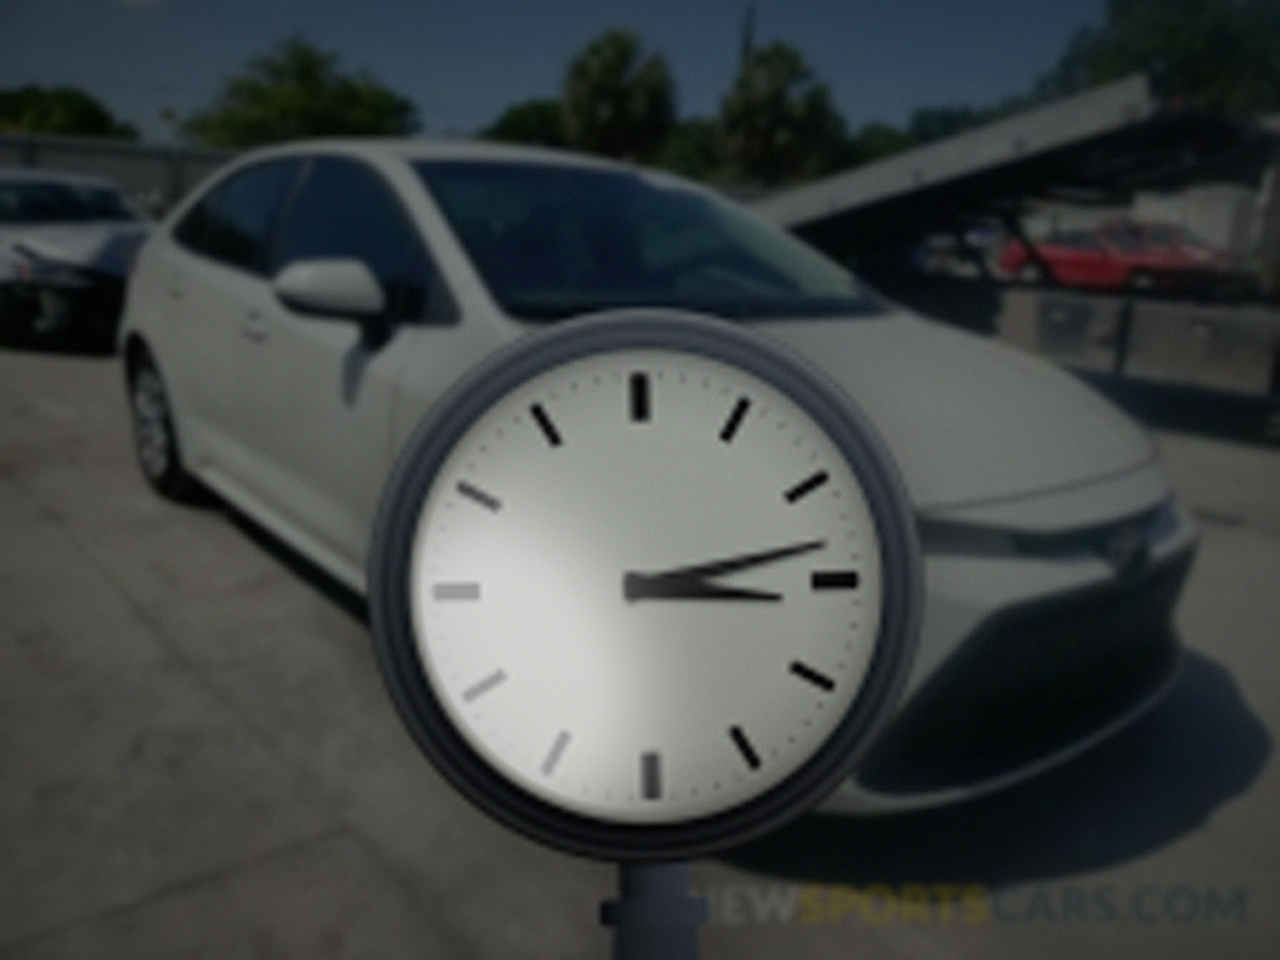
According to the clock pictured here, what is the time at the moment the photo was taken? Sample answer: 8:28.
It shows 3:13
